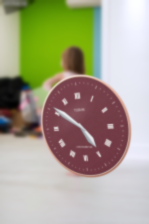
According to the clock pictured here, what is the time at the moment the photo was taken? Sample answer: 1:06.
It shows 4:51
